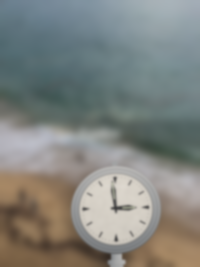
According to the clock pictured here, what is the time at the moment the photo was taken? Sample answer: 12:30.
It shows 2:59
